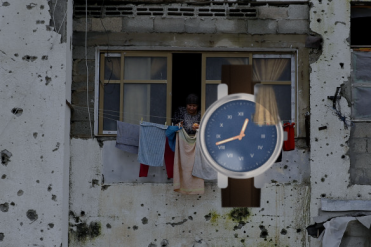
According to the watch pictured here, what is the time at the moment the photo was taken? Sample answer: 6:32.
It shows 12:42
